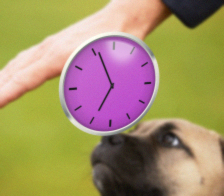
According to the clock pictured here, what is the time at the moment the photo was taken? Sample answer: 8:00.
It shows 6:56
